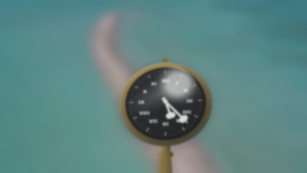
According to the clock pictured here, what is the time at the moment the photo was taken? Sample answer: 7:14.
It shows 5:23
